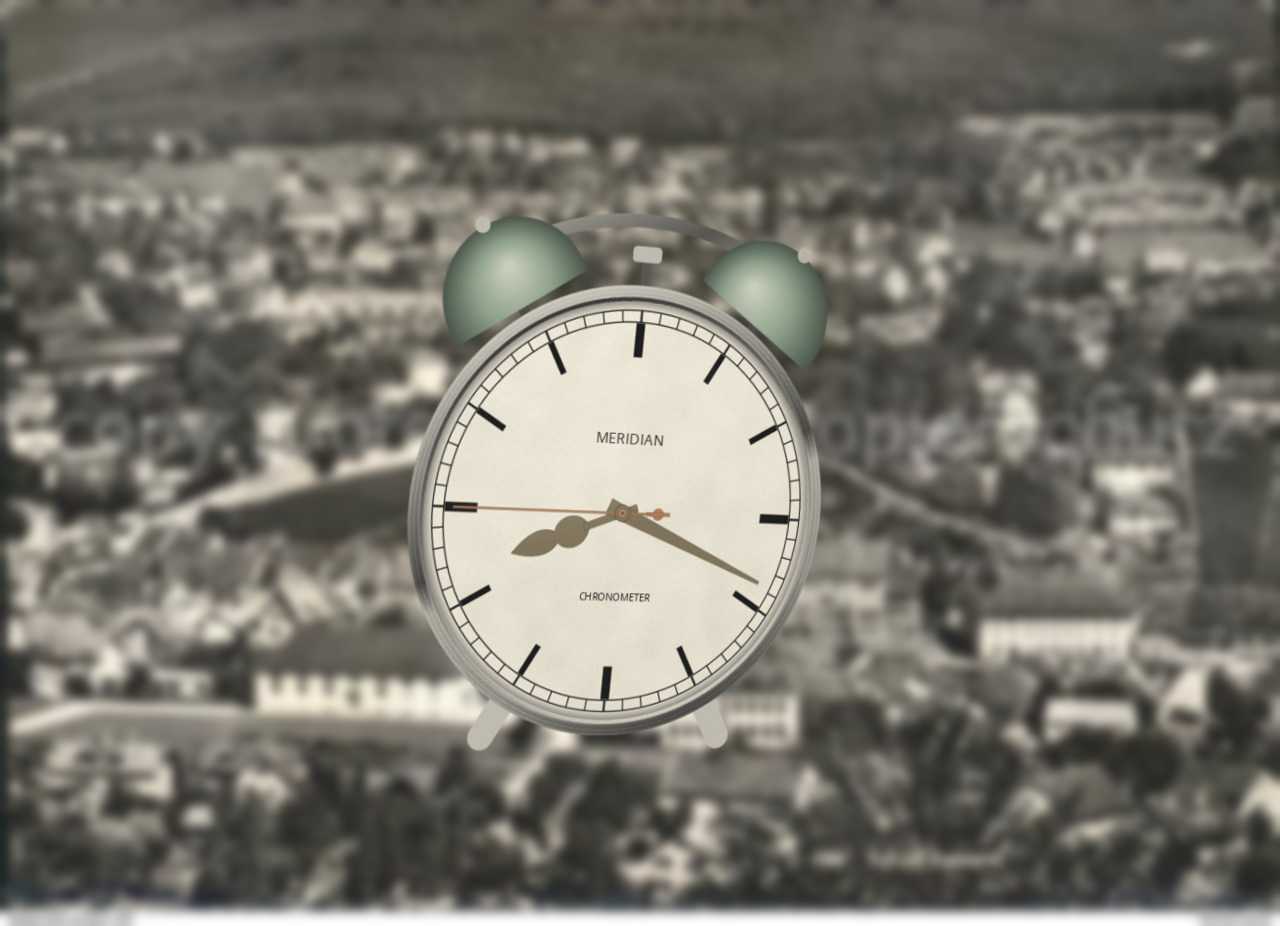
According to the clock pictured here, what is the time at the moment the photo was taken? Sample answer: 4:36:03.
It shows 8:18:45
